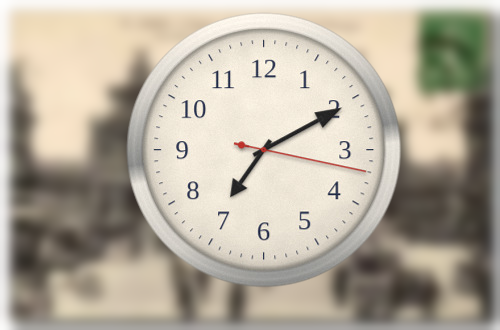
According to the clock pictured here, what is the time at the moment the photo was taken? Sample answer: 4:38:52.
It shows 7:10:17
